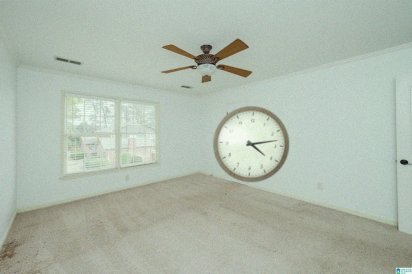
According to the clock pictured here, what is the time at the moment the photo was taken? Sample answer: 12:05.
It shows 4:13
